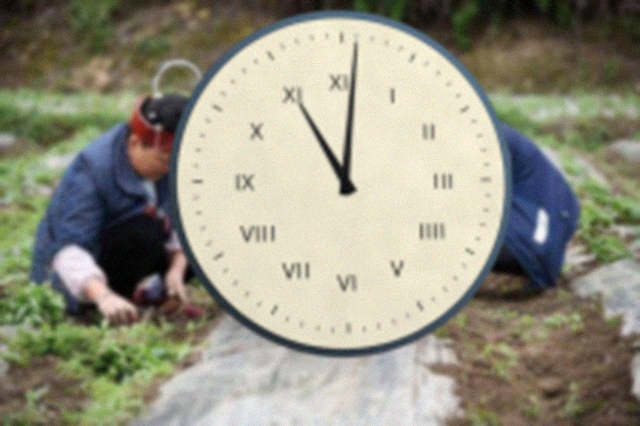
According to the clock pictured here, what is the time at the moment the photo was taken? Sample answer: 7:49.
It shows 11:01
